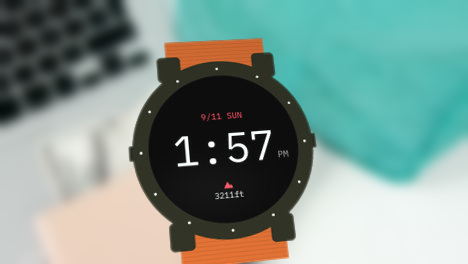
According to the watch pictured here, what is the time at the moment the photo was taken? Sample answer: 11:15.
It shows 1:57
